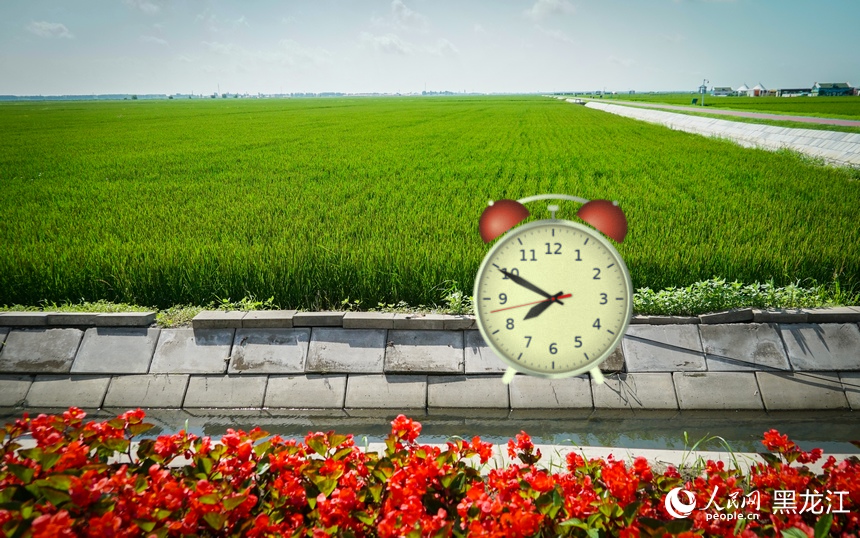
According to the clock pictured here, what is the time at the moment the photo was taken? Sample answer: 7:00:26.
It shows 7:49:43
